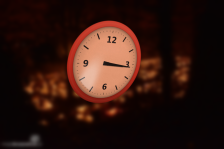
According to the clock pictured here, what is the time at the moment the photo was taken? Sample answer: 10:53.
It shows 3:16
